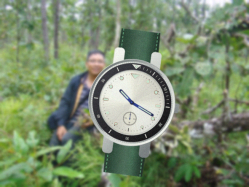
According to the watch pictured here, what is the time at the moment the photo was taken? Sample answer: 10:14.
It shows 10:19
